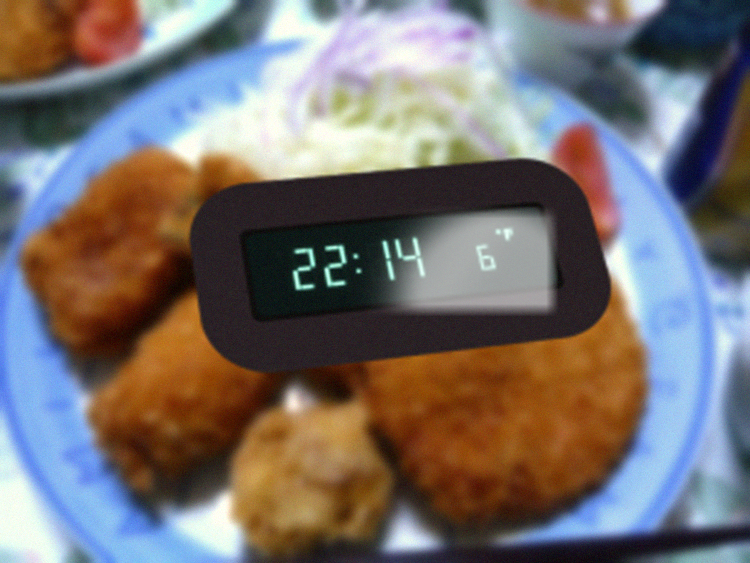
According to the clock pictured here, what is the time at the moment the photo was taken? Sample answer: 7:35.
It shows 22:14
